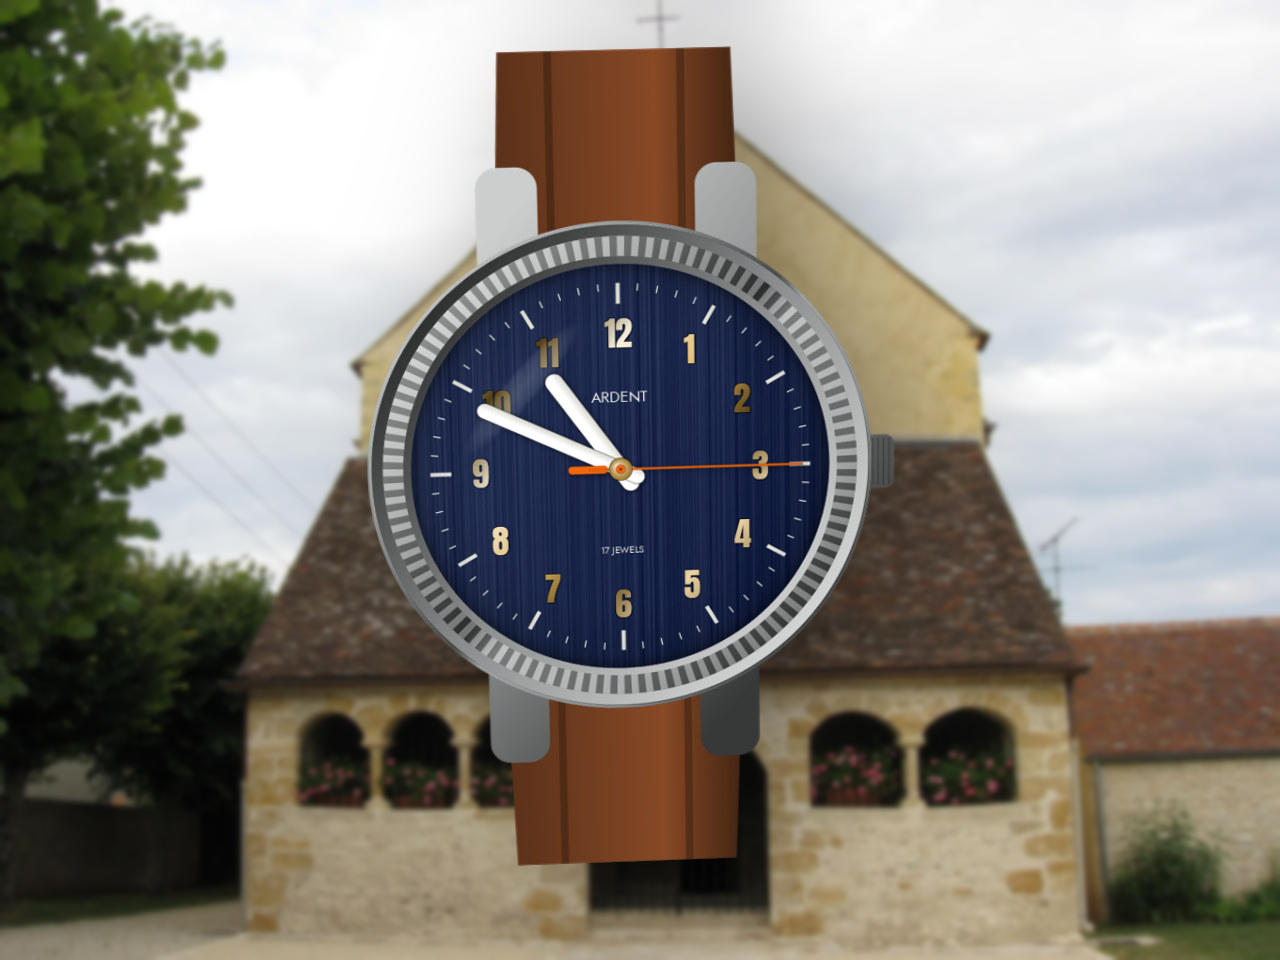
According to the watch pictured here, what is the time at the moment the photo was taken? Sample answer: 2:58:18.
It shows 10:49:15
